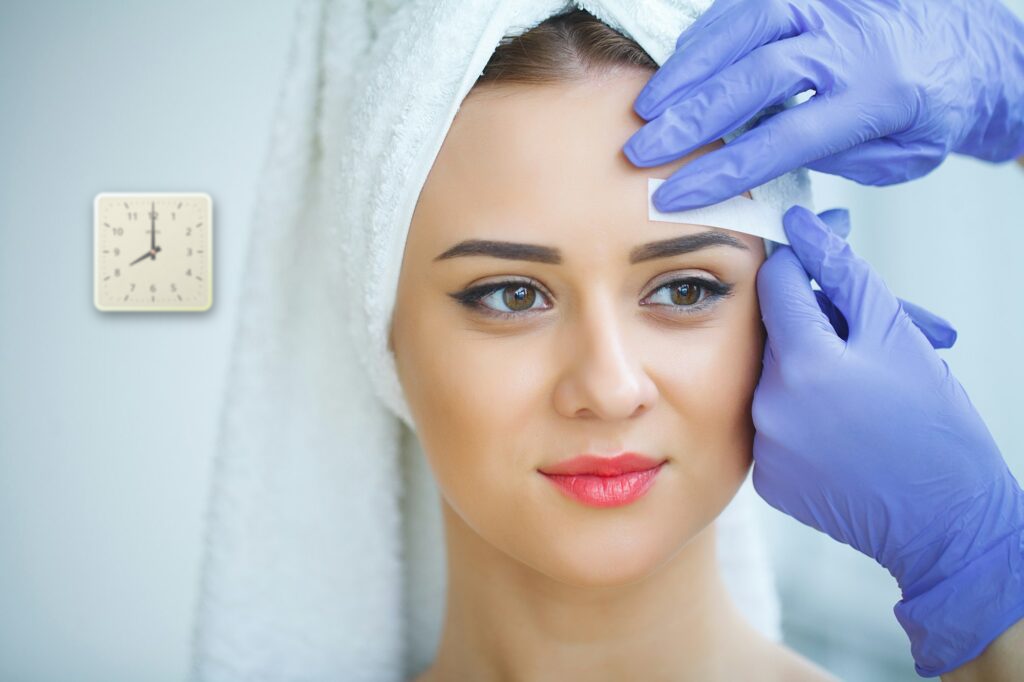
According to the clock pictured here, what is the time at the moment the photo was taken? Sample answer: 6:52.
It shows 8:00
